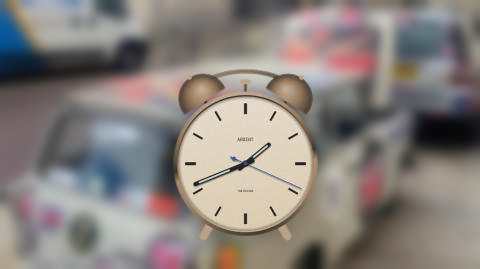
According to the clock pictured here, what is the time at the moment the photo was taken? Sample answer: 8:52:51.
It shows 1:41:19
